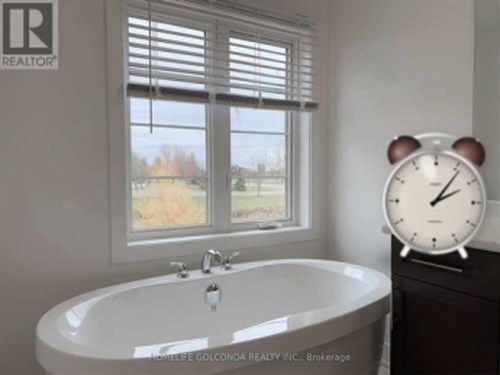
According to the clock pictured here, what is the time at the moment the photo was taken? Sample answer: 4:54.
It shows 2:06
